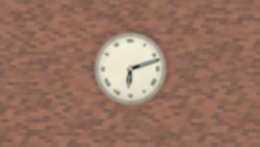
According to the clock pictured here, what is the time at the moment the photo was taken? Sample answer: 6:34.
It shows 6:12
